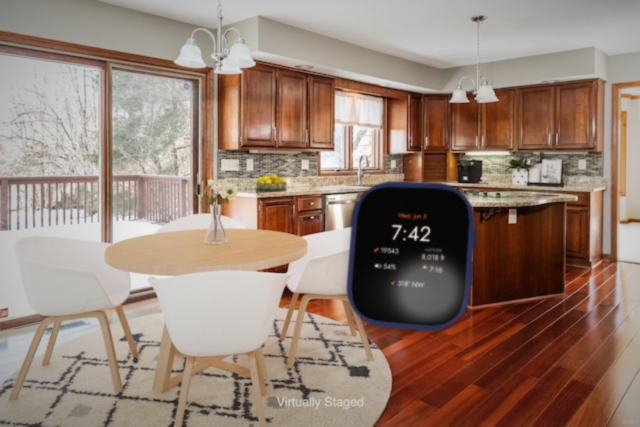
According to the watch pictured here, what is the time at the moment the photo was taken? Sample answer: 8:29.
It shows 7:42
